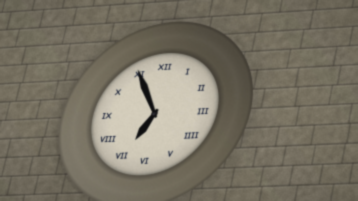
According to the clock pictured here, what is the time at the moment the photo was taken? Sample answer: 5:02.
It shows 6:55
